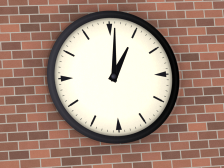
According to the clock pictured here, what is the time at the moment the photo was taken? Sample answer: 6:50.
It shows 1:01
